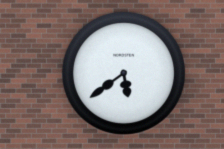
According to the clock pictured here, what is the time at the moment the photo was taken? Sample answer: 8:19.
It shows 5:39
